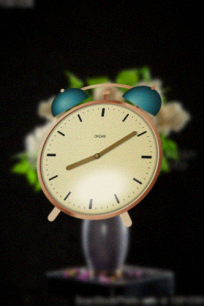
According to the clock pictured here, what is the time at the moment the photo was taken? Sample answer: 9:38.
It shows 8:09
